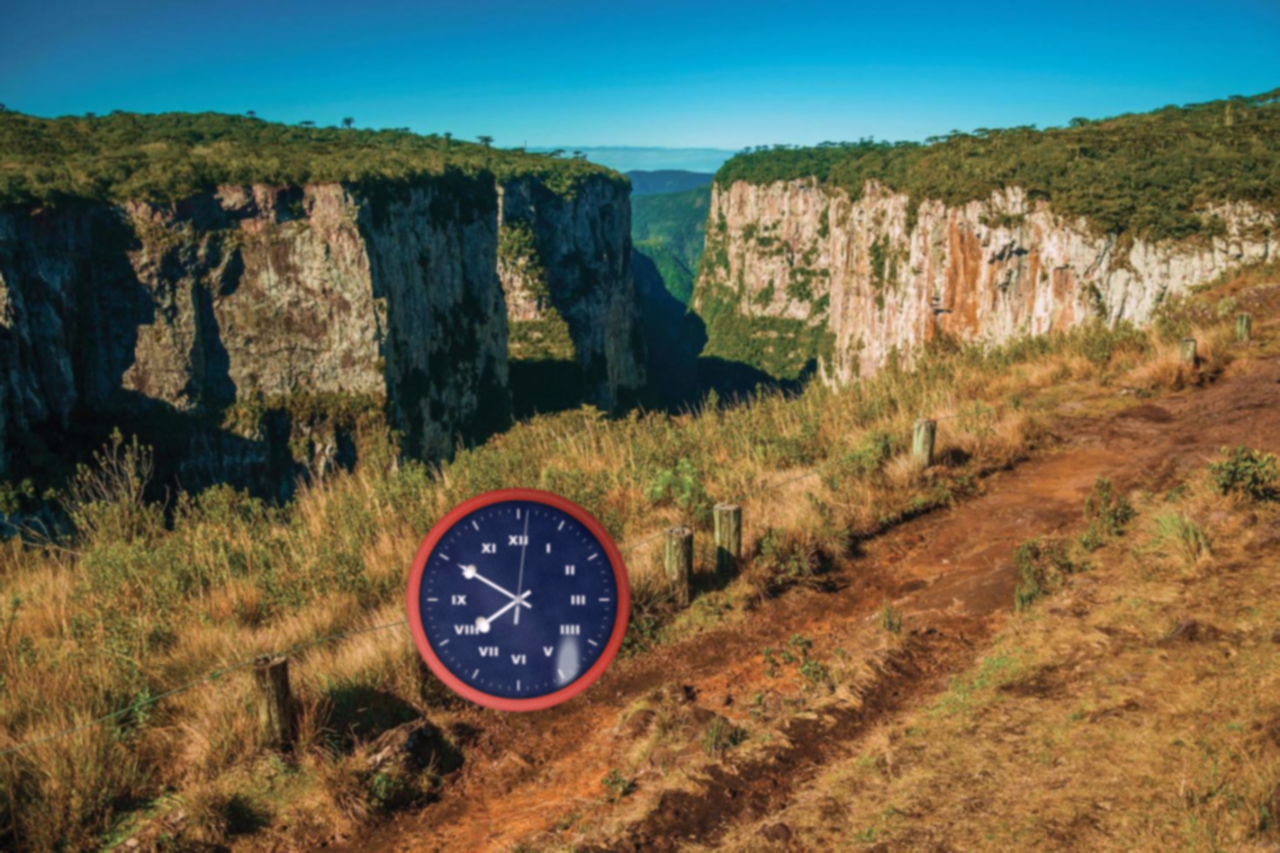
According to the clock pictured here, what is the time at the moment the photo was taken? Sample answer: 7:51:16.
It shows 7:50:01
